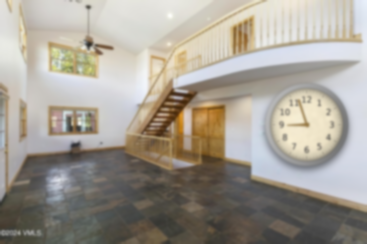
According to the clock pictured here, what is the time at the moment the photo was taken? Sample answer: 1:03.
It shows 8:57
